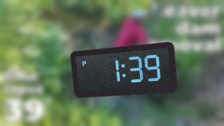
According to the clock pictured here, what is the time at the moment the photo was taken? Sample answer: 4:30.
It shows 1:39
